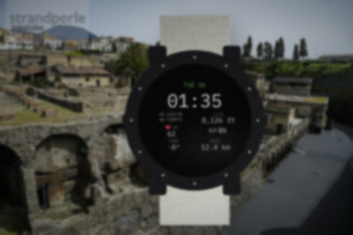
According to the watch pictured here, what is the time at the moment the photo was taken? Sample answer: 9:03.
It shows 1:35
